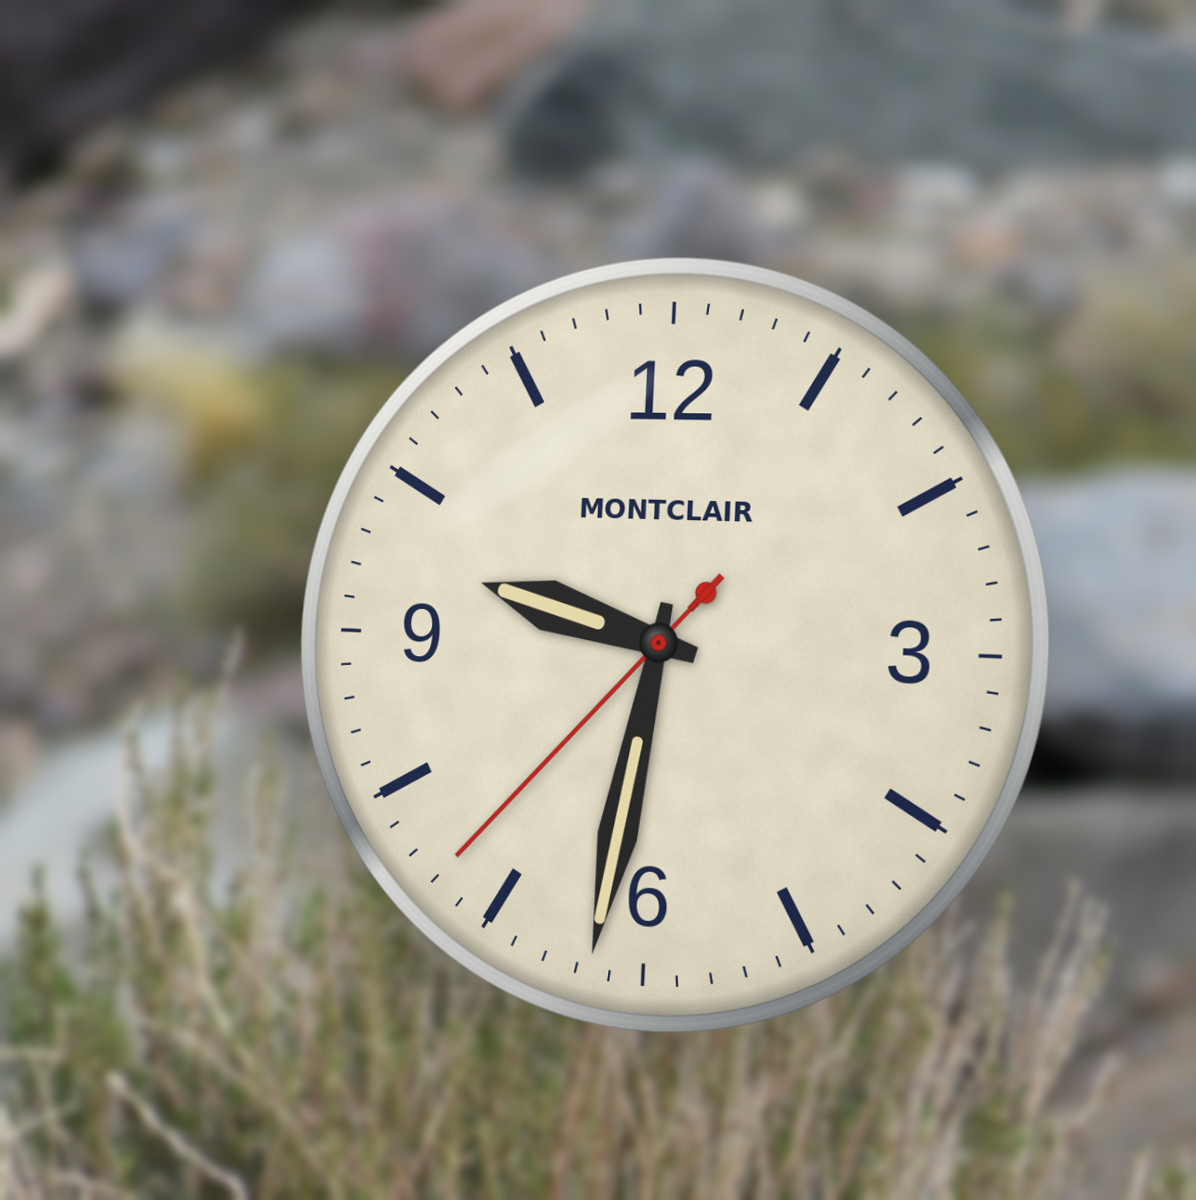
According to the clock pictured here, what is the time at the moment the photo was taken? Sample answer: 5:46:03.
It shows 9:31:37
